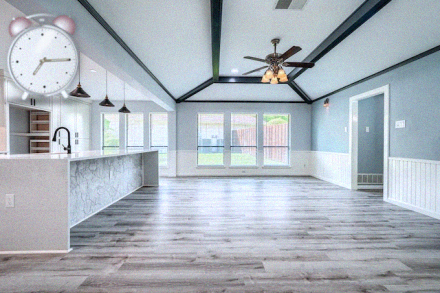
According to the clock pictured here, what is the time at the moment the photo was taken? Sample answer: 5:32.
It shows 7:15
